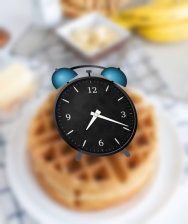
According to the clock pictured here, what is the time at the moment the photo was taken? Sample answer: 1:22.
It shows 7:19
